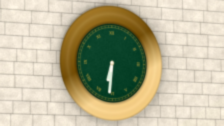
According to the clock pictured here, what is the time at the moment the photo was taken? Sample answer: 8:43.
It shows 6:31
